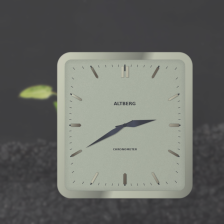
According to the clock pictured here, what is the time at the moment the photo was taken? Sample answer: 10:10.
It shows 2:40
